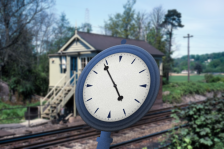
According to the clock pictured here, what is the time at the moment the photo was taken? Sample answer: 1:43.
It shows 4:54
